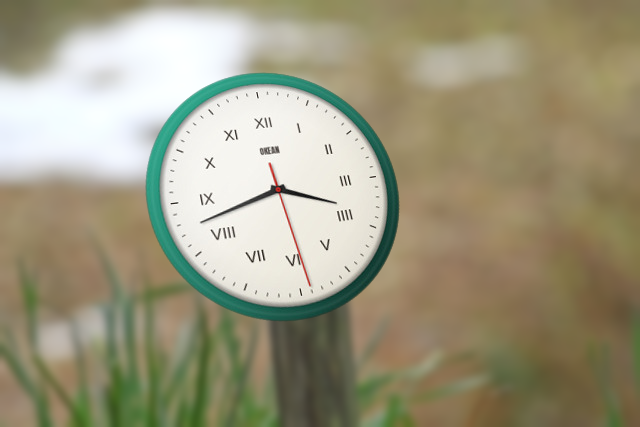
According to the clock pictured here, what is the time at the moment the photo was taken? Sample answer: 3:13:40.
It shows 3:42:29
